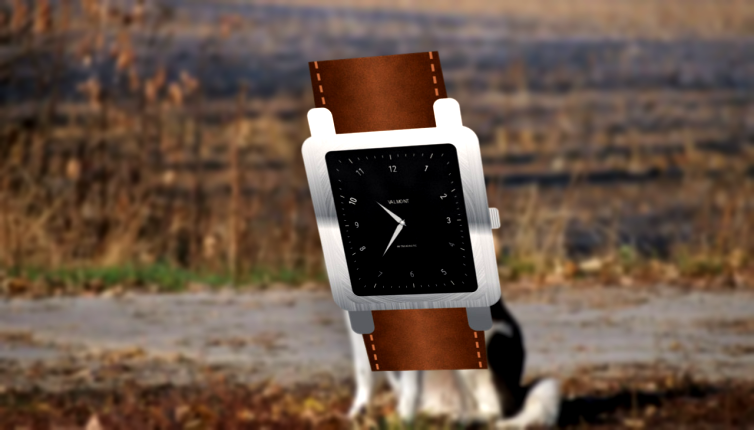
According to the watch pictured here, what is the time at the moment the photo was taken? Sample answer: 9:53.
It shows 10:36
